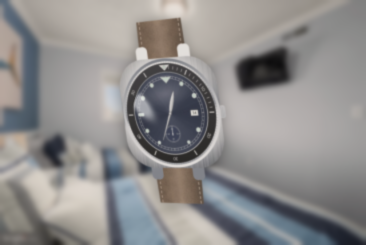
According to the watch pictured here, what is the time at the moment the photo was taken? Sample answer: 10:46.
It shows 12:34
